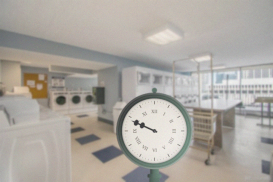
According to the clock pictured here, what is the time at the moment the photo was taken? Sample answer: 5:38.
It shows 9:49
